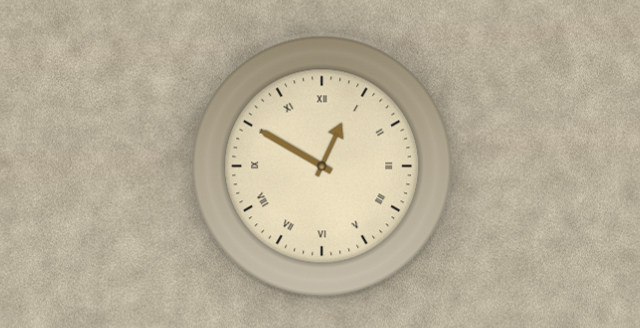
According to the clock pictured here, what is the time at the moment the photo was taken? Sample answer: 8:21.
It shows 12:50
